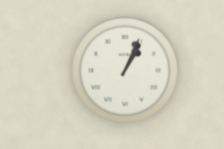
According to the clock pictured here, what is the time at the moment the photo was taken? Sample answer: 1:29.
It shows 1:04
